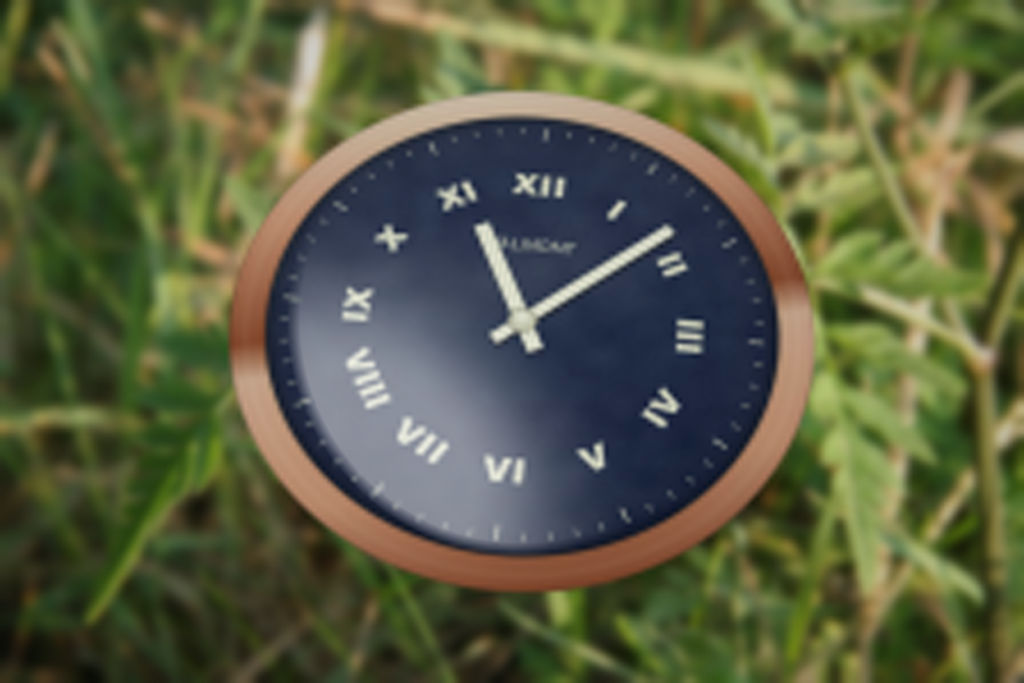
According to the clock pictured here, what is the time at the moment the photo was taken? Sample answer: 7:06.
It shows 11:08
